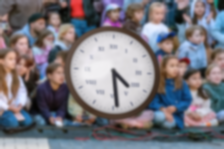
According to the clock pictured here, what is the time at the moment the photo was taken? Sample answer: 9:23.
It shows 4:29
